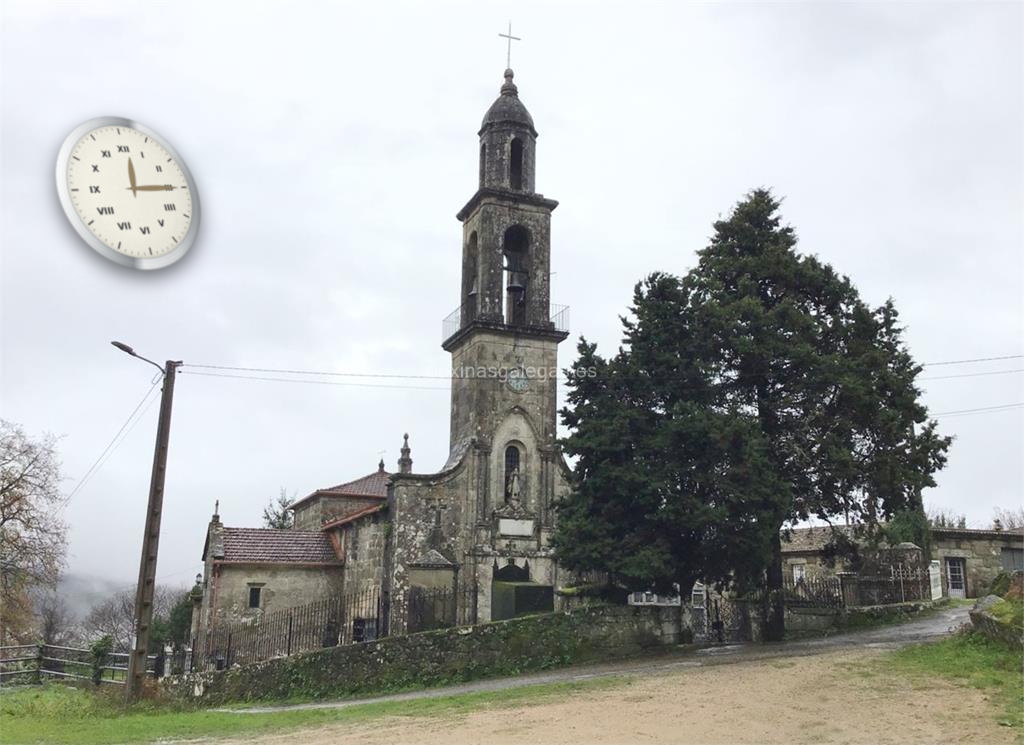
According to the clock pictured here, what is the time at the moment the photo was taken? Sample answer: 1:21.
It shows 12:15
